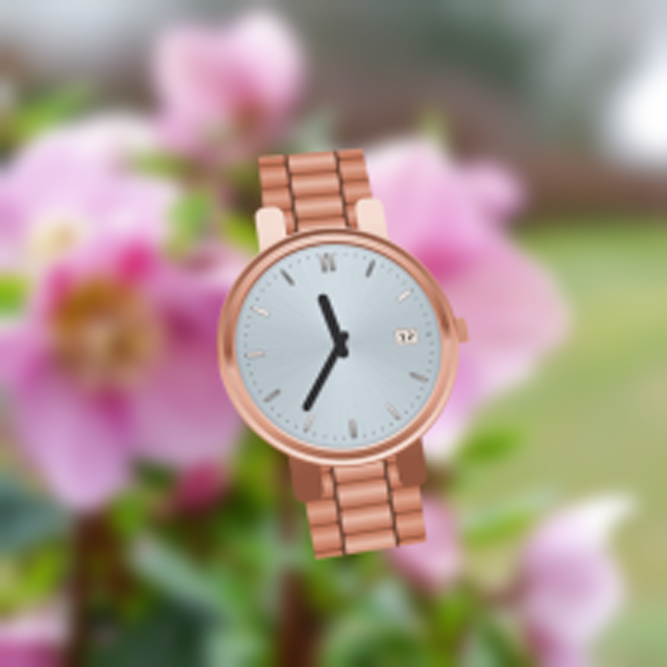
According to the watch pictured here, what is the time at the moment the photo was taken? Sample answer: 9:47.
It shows 11:36
